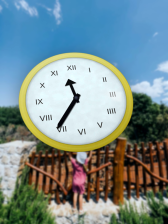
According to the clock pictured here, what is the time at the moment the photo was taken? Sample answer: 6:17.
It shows 11:36
